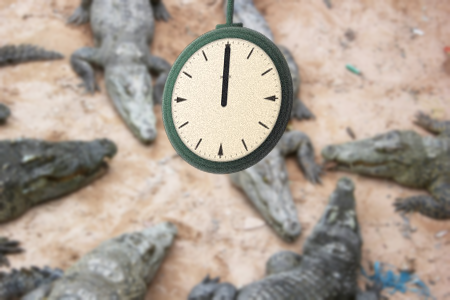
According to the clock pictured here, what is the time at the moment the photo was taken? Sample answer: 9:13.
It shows 12:00
